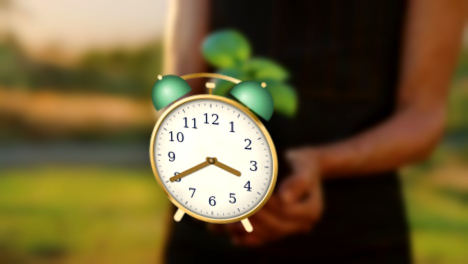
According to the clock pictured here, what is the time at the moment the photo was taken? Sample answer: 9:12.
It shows 3:40
